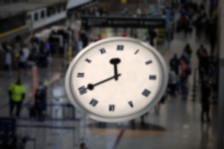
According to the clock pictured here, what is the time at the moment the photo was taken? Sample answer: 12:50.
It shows 11:40
